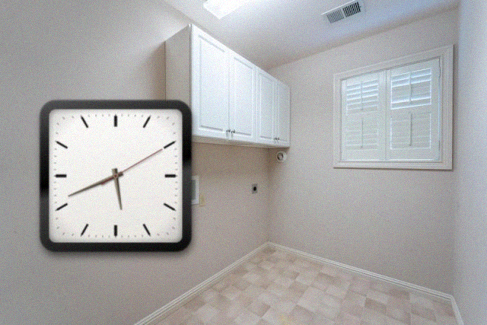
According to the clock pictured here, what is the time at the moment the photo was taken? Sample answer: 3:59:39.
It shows 5:41:10
